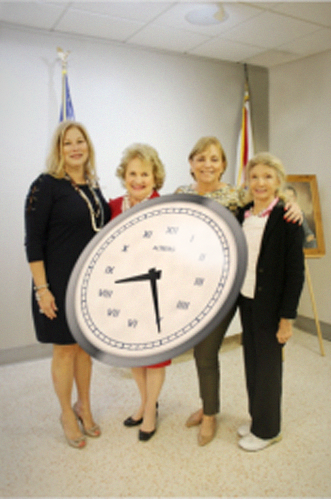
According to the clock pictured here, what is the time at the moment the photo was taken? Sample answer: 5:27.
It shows 8:25
